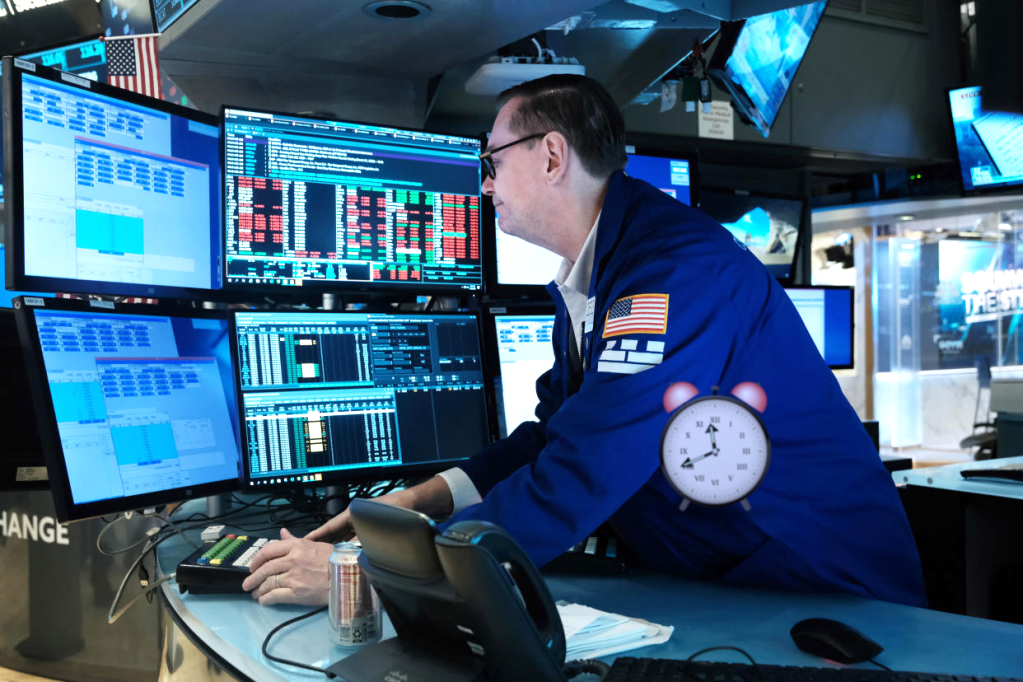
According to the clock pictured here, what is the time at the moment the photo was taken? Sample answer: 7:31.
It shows 11:41
